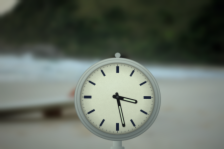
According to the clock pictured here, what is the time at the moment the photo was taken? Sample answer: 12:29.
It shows 3:28
